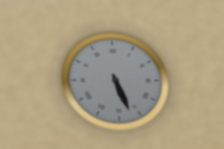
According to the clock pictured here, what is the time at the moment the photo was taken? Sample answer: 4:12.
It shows 5:27
